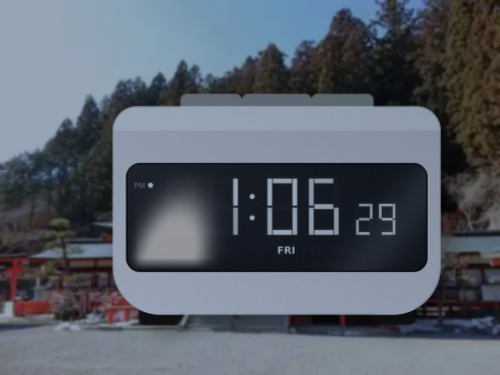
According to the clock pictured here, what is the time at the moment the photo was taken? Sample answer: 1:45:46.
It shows 1:06:29
